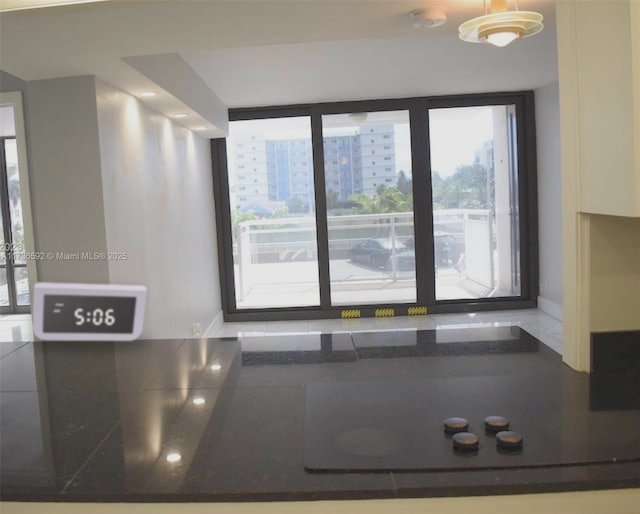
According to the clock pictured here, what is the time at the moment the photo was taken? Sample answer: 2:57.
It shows 5:06
